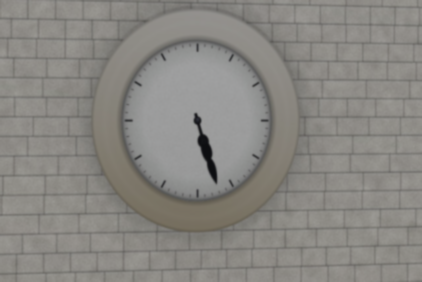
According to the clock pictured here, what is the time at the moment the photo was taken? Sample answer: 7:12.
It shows 5:27
